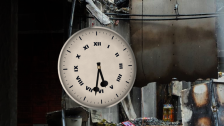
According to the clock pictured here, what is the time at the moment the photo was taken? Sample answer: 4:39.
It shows 5:32
